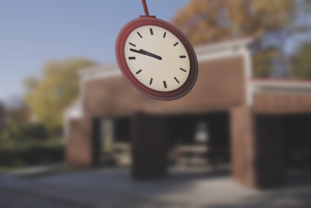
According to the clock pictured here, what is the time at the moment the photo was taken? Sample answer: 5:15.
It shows 9:48
